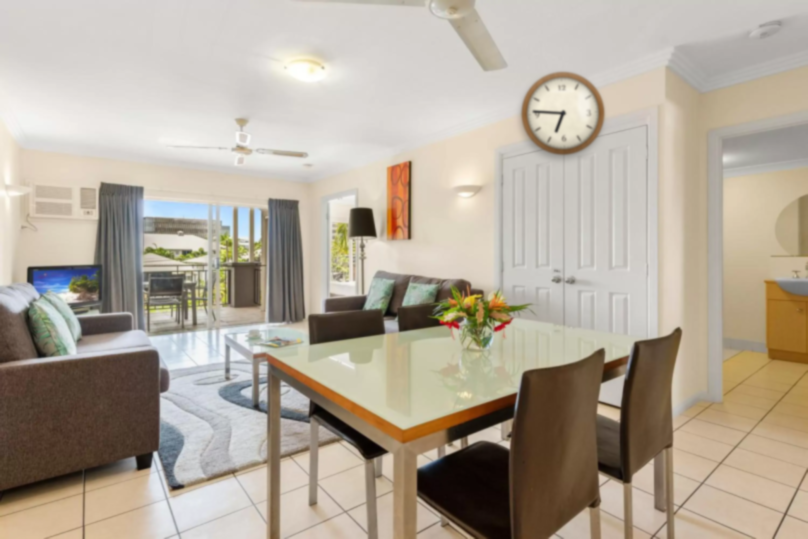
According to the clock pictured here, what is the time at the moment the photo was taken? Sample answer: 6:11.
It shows 6:46
